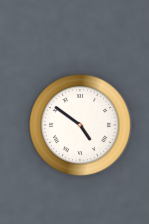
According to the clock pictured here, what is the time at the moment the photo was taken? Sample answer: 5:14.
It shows 4:51
